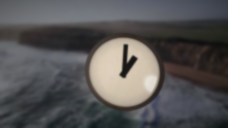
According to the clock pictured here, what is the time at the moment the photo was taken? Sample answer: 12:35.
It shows 1:00
